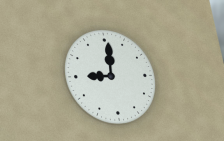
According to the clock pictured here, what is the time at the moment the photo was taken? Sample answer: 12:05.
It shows 9:01
